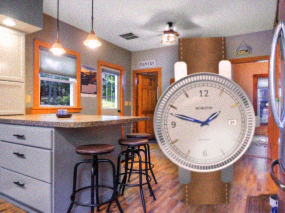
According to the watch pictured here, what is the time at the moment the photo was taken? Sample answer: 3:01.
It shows 1:48
